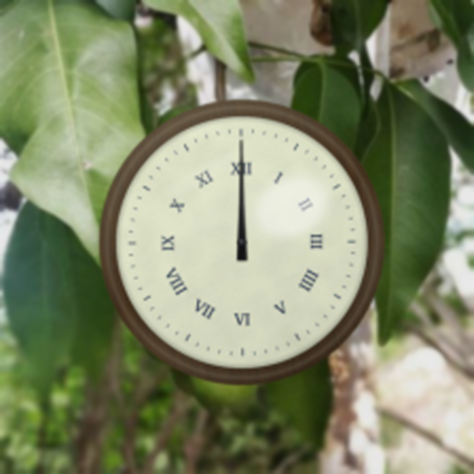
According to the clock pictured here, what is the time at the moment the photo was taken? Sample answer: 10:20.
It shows 12:00
